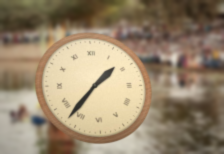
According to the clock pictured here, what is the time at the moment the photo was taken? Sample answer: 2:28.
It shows 1:37
